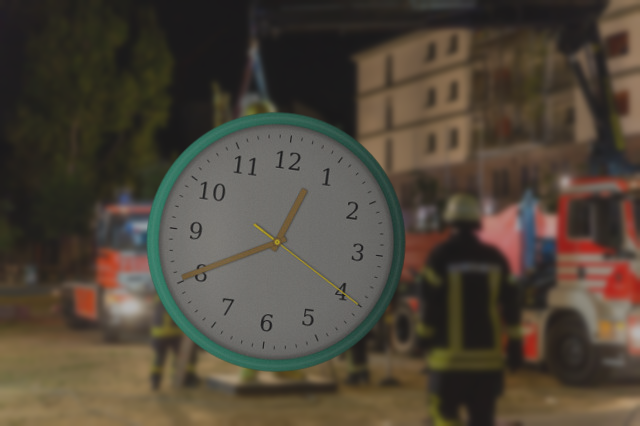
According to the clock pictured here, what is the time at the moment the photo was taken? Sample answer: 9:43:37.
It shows 12:40:20
